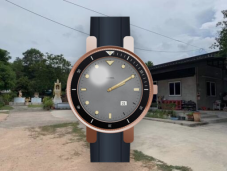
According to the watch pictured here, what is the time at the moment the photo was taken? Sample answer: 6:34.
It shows 2:10
